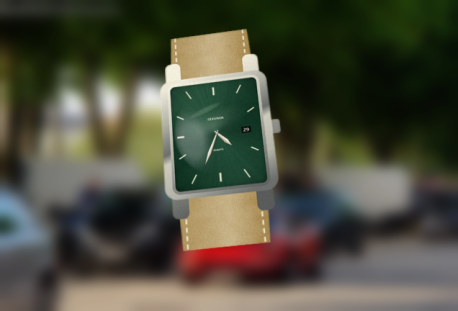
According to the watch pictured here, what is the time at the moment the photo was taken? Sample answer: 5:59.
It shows 4:34
